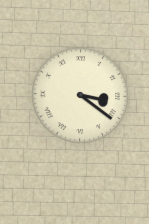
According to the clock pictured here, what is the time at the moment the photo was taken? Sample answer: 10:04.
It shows 3:21
